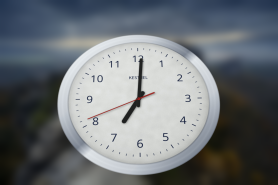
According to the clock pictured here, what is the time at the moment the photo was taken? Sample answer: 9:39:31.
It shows 7:00:41
